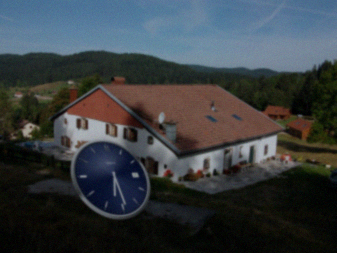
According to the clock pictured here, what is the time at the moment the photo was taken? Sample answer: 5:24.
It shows 6:29
